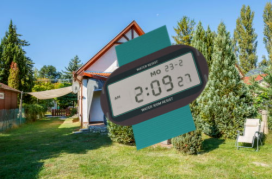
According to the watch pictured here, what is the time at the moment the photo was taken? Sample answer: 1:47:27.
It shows 2:09:27
